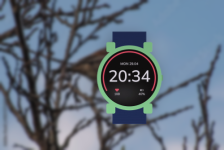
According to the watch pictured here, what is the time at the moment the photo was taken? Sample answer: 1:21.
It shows 20:34
